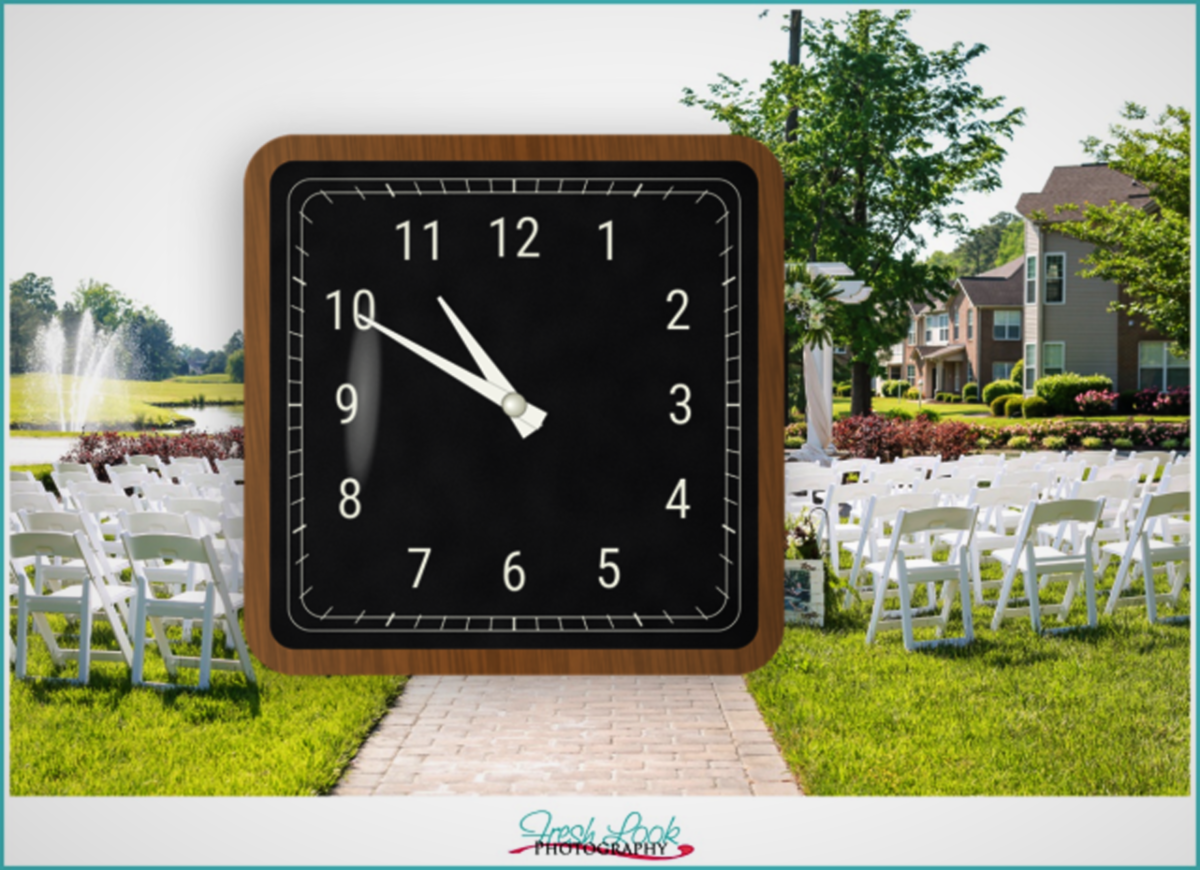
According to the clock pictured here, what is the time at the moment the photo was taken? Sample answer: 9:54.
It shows 10:50
